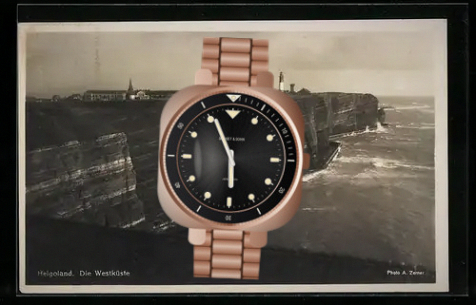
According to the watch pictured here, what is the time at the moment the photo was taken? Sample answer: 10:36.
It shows 5:56
